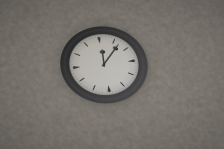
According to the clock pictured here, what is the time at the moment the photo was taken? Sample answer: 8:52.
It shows 12:07
